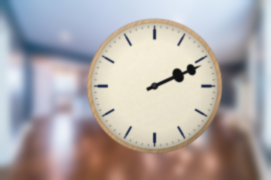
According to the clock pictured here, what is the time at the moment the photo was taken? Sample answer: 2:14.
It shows 2:11
